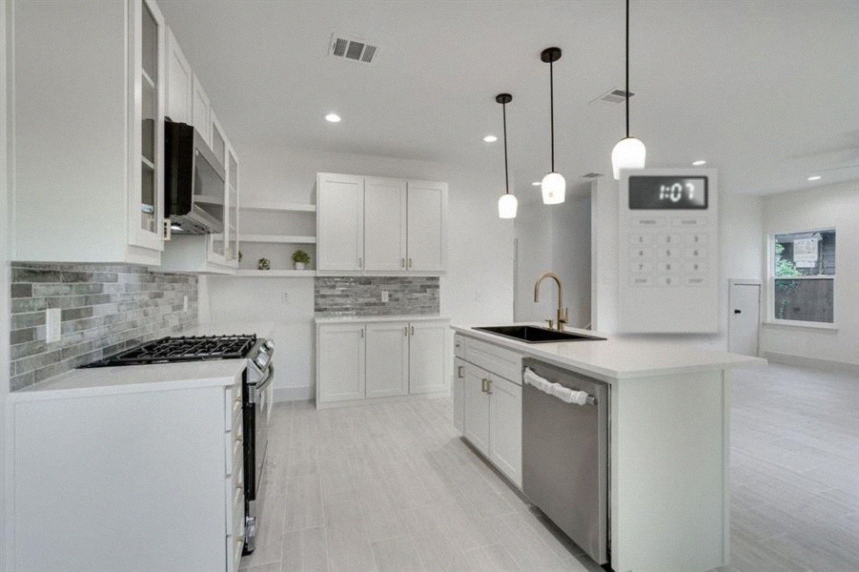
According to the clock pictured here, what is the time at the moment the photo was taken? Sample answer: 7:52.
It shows 1:07
